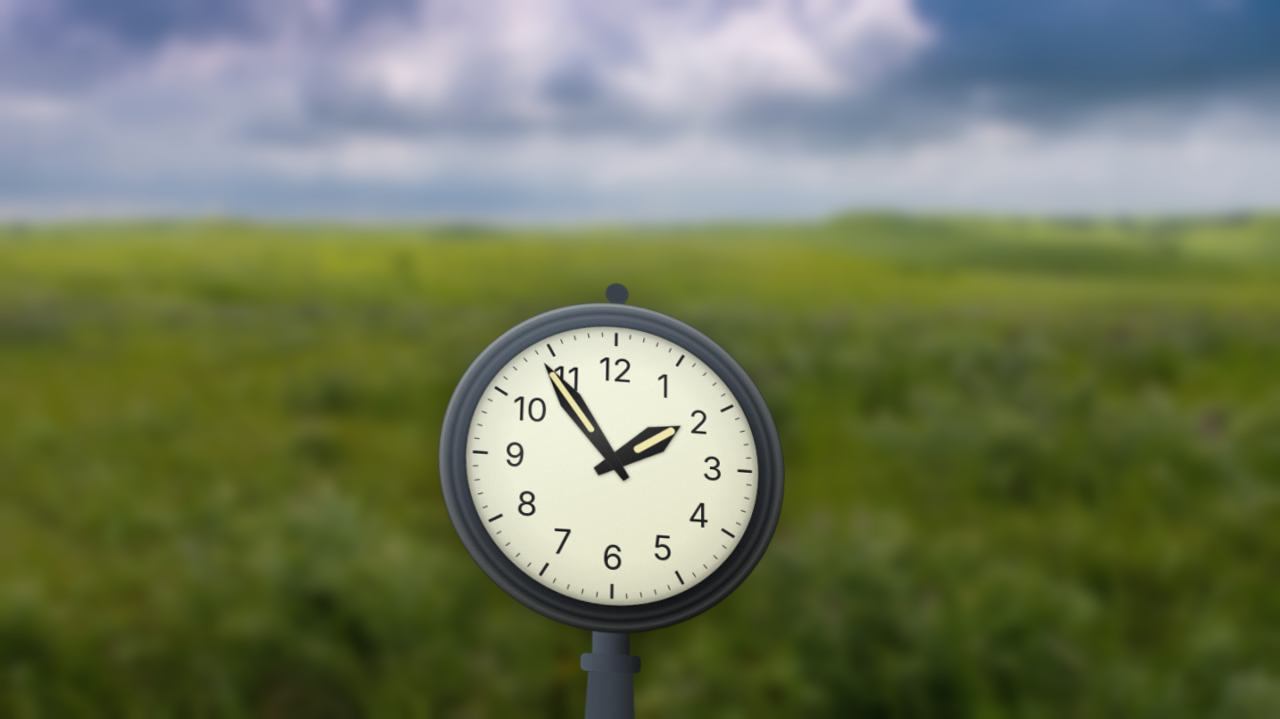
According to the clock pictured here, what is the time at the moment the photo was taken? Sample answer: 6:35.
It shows 1:54
